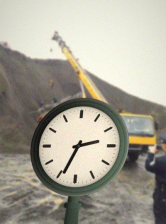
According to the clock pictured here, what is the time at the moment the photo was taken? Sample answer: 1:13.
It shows 2:34
